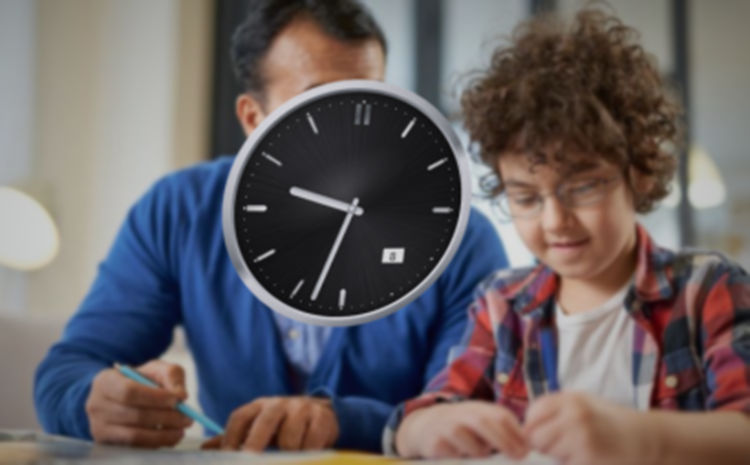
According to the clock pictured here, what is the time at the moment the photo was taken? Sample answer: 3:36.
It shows 9:33
